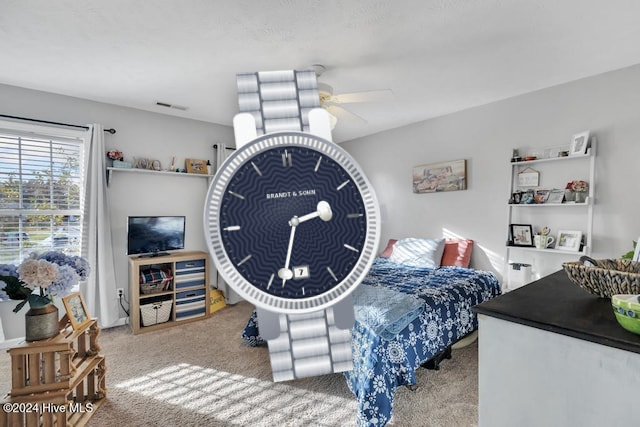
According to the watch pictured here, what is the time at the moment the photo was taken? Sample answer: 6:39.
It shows 2:33
